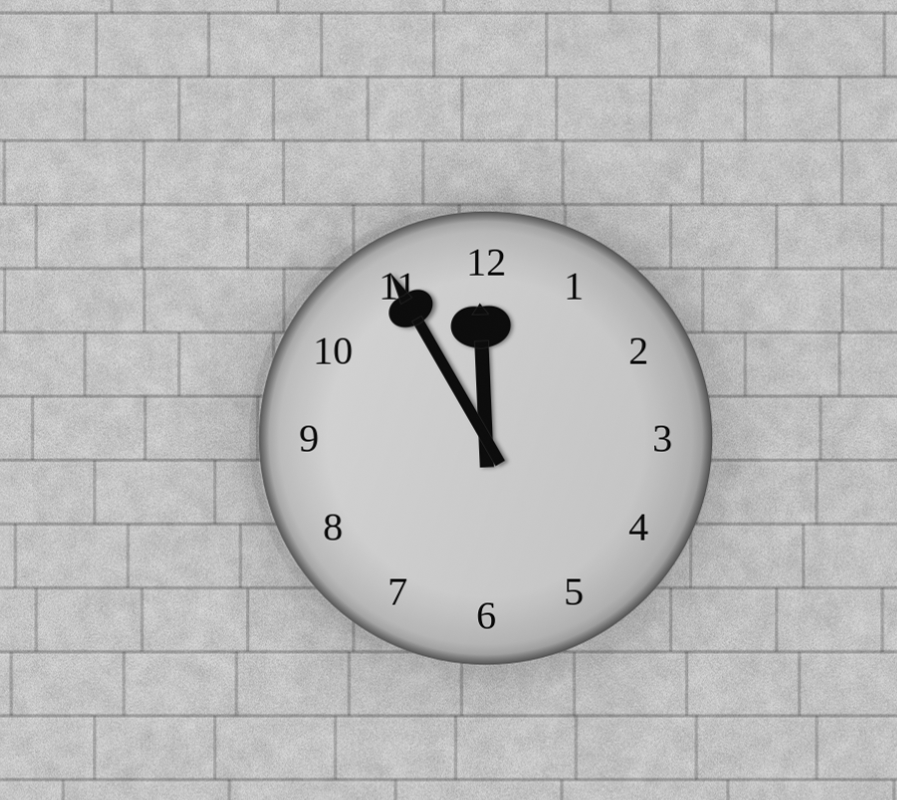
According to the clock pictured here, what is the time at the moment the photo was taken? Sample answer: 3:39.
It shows 11:55
